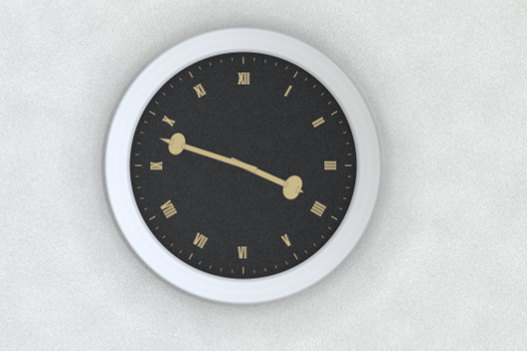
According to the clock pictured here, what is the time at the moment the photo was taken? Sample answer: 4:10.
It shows 3:48
